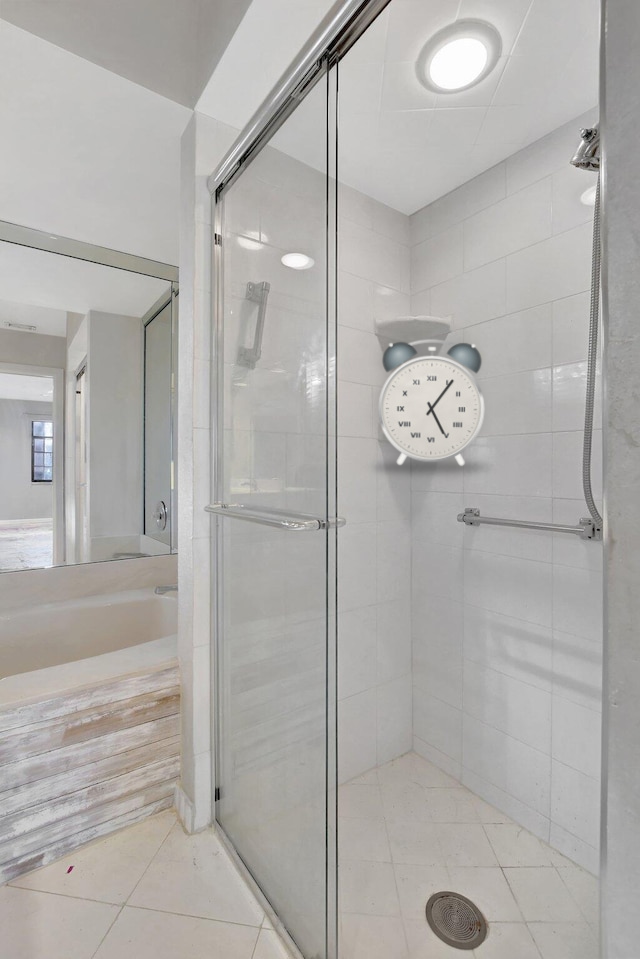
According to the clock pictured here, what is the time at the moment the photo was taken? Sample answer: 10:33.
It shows 5:06
